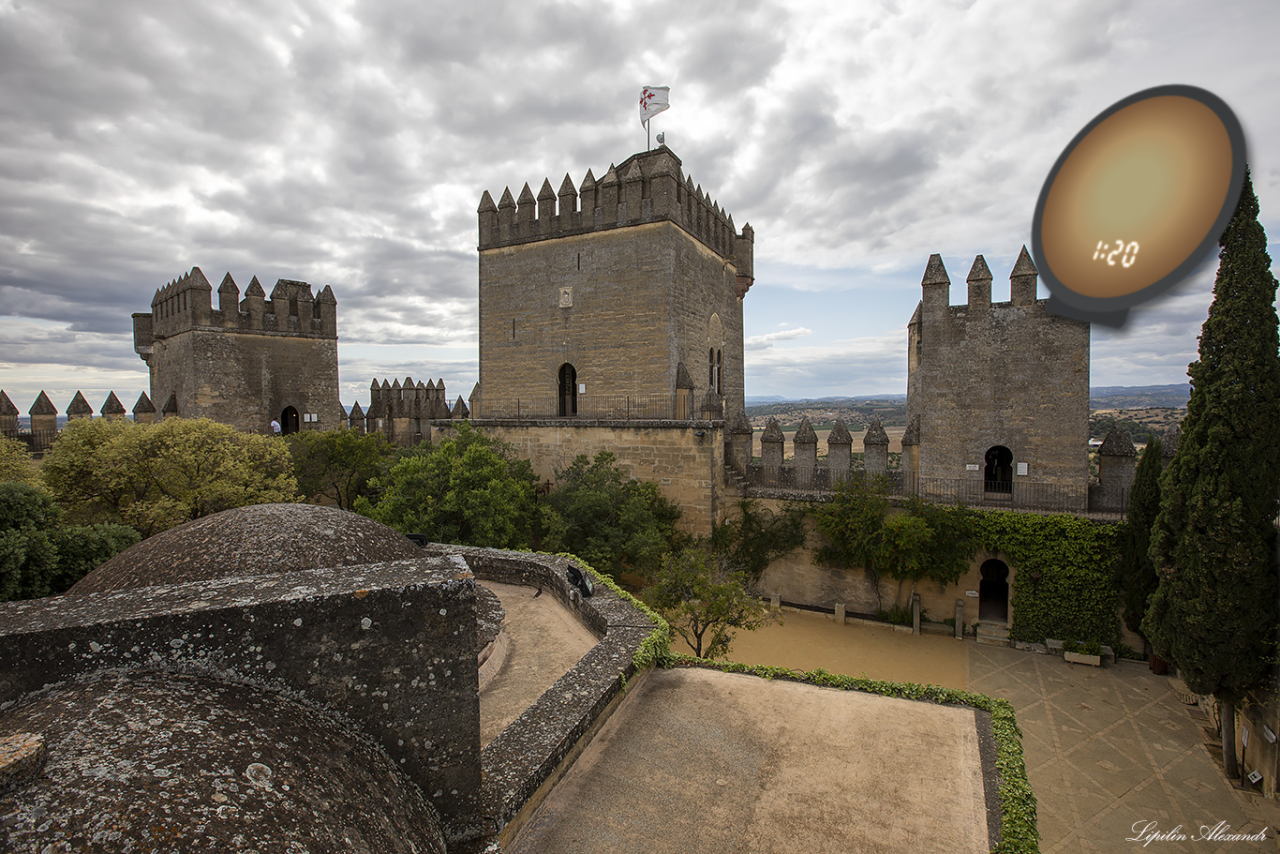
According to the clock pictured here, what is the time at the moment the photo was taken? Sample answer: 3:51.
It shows 1:20
